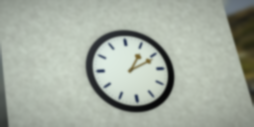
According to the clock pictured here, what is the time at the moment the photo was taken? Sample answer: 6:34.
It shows 1:11
